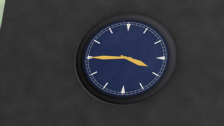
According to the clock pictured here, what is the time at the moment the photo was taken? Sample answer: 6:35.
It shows 3:45
